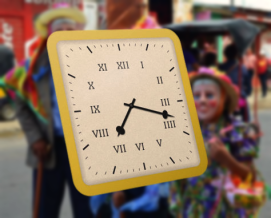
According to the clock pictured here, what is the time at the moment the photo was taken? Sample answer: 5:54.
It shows 7:18
